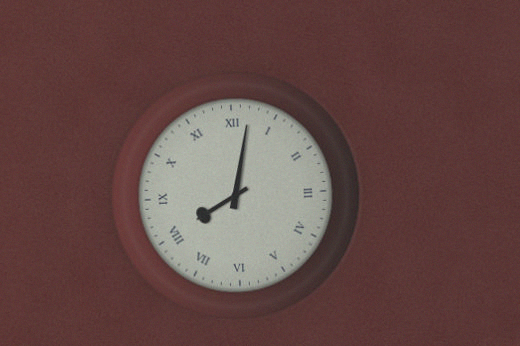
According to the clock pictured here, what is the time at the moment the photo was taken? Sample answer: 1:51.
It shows 8:02
